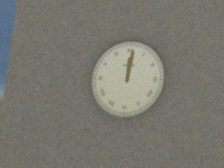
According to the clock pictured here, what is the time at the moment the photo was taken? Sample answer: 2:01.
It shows 12:01
